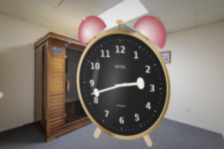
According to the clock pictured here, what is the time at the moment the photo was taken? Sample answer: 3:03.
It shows 2:42
